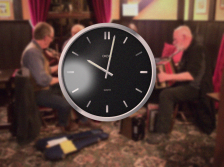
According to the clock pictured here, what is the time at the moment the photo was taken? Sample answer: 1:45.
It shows 10:02
